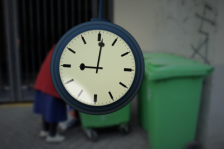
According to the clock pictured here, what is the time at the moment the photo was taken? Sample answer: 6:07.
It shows 9:01
